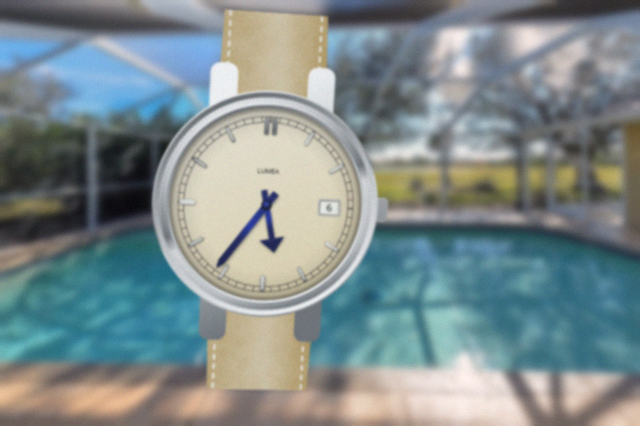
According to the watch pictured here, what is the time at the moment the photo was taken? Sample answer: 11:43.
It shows 5:36
